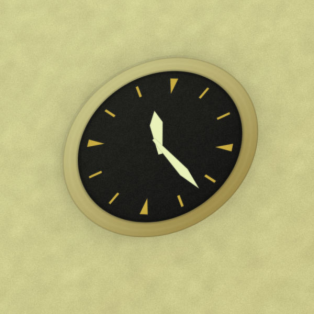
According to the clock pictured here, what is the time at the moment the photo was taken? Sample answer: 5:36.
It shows 11:22
